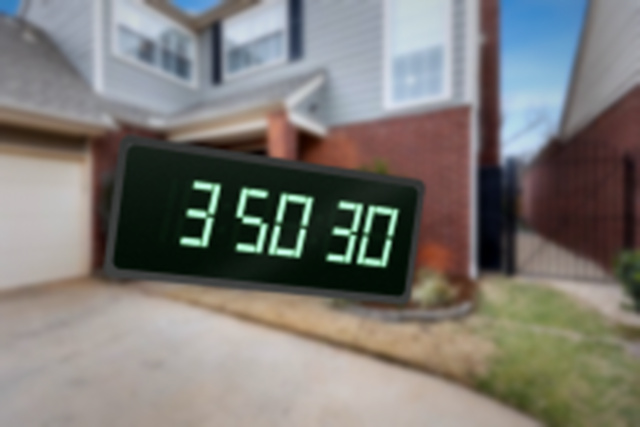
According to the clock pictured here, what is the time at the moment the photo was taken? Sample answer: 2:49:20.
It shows 3:50:30
